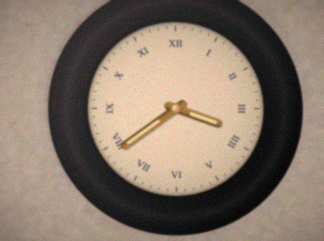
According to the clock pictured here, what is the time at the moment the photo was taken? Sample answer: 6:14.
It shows 3:39
